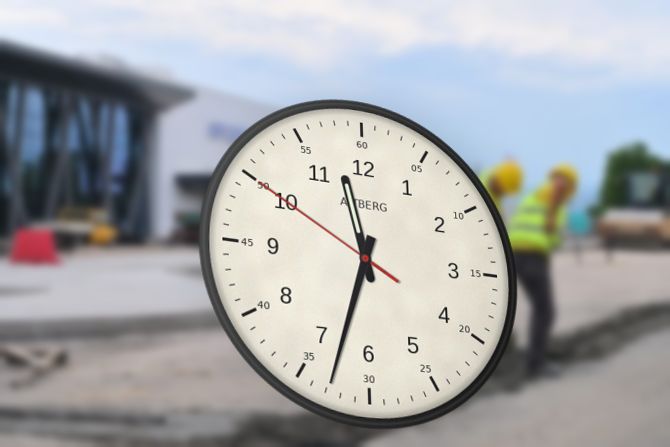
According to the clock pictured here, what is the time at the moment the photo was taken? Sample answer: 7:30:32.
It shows 11:32:50
